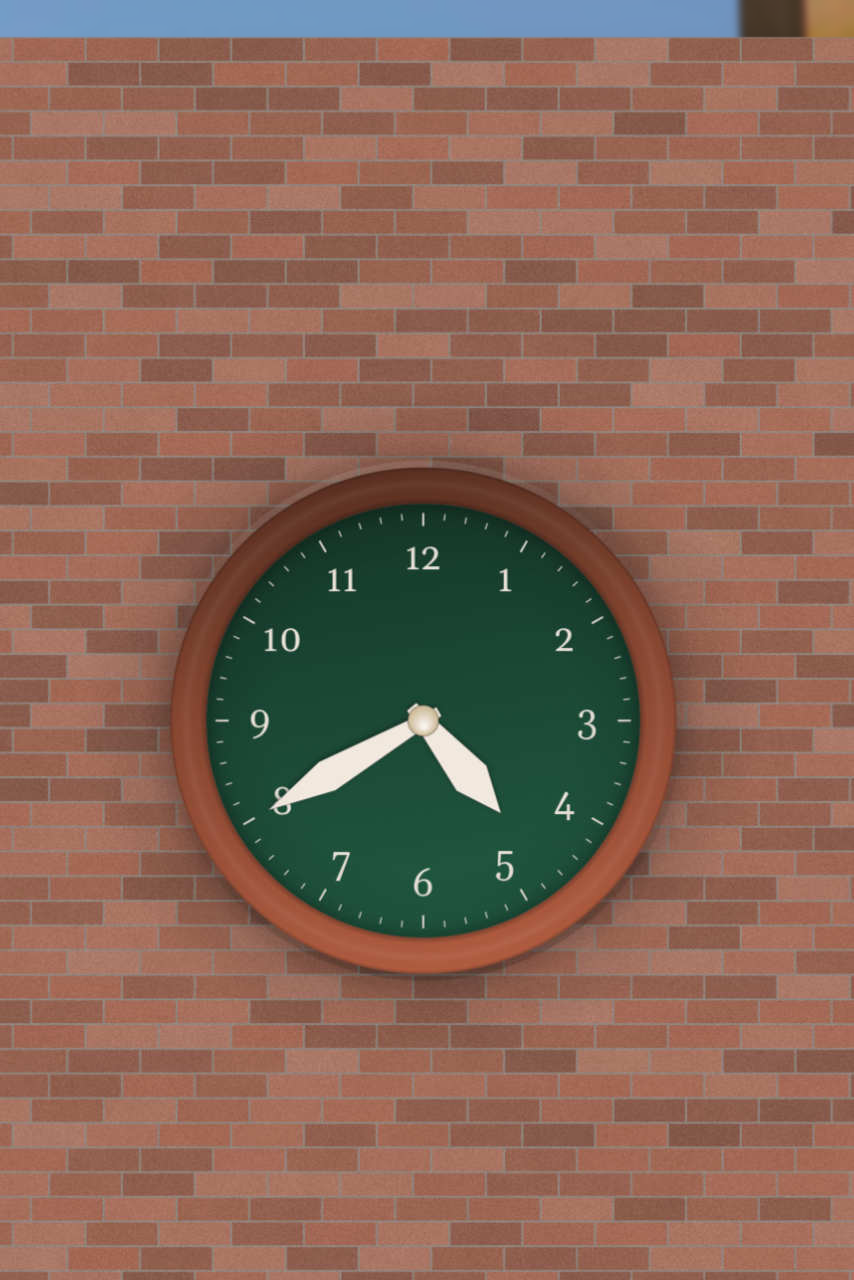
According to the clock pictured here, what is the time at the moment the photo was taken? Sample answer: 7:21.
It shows 4:40
